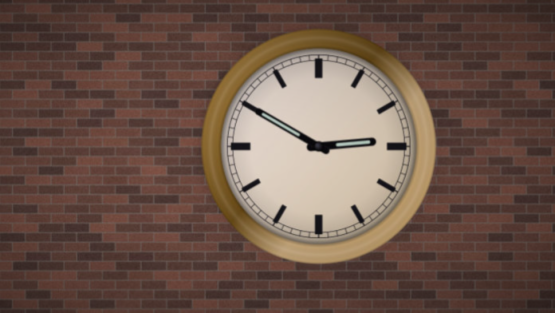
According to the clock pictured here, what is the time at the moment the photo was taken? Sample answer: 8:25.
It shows 2:50
